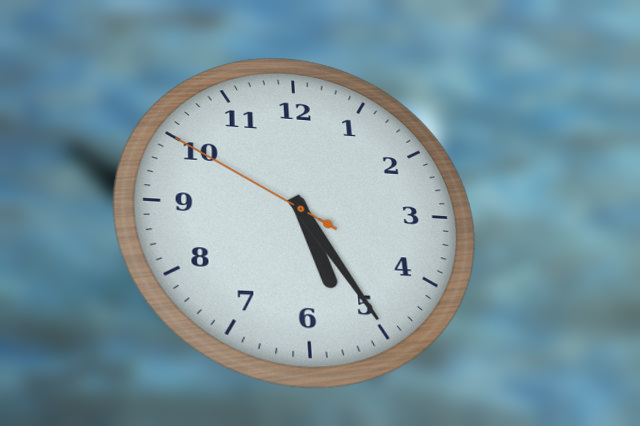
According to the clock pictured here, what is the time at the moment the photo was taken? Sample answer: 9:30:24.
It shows 5:24:50
